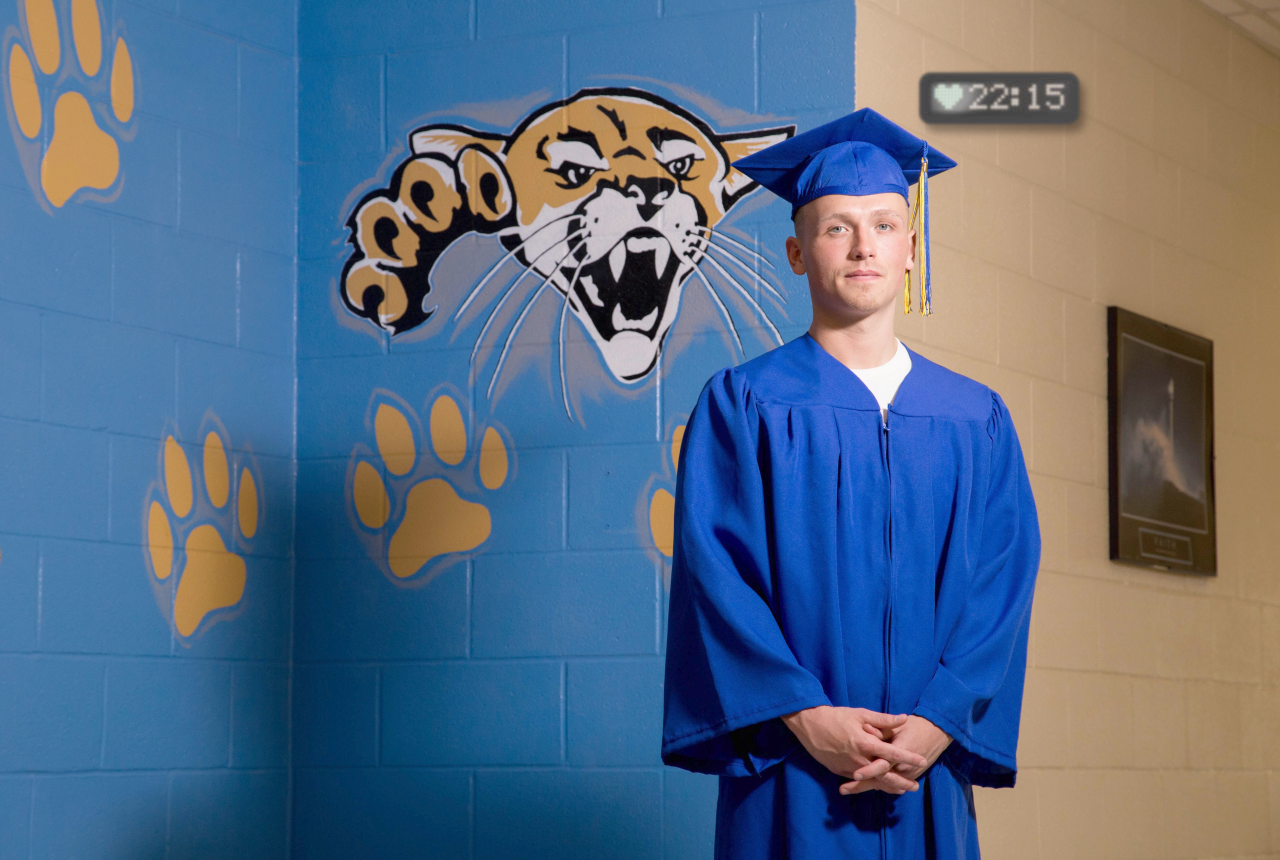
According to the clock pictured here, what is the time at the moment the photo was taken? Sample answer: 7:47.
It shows 22:15
